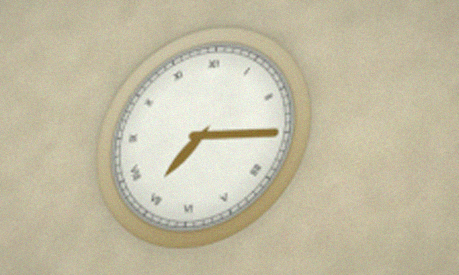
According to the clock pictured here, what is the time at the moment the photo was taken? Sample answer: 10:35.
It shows 7:15
